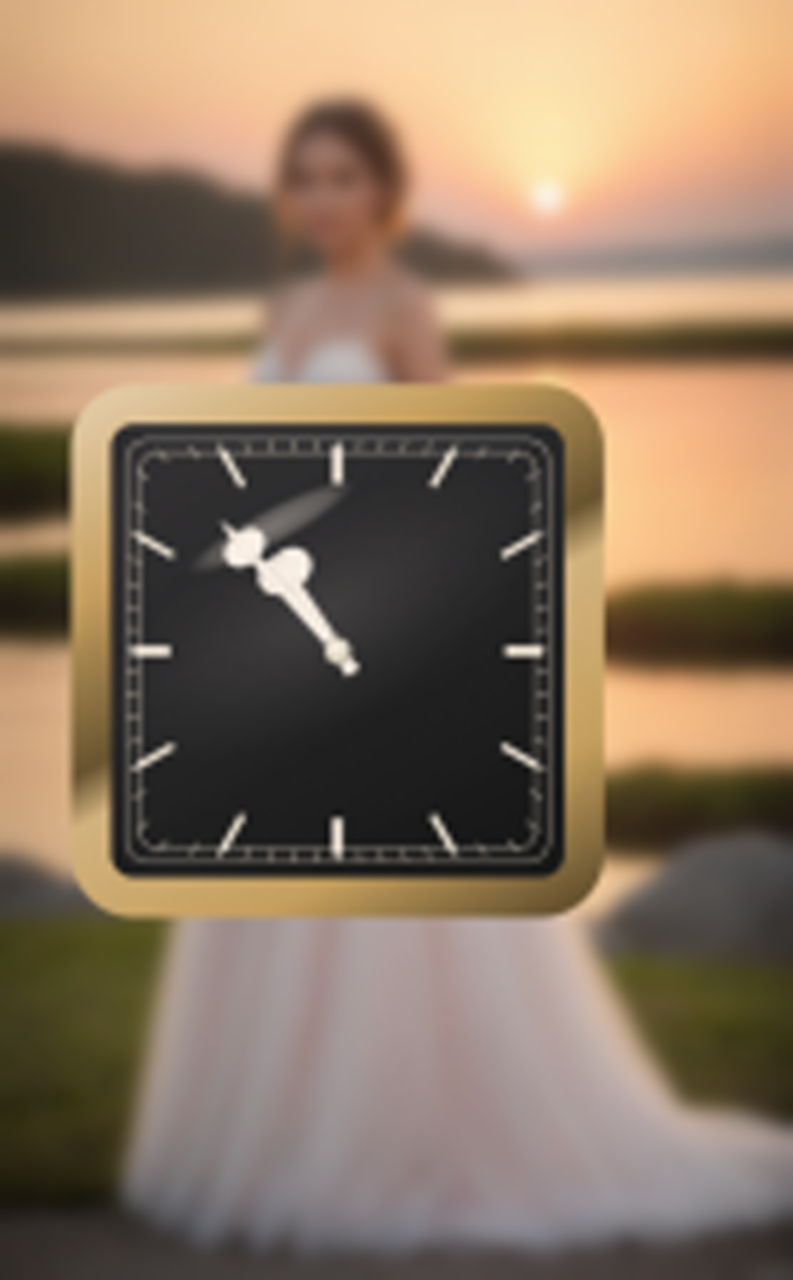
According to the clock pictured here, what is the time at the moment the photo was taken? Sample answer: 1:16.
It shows 10:53
